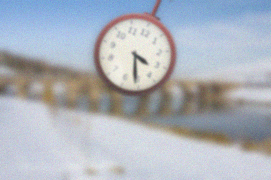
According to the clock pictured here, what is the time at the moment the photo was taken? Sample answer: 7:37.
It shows 3:26
